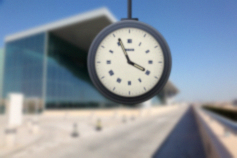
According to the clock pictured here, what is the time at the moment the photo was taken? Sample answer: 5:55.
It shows 3:56
